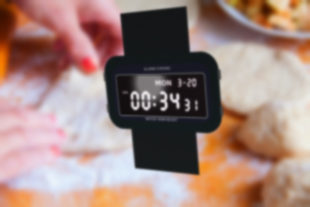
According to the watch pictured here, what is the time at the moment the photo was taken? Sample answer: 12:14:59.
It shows 0:34:31
